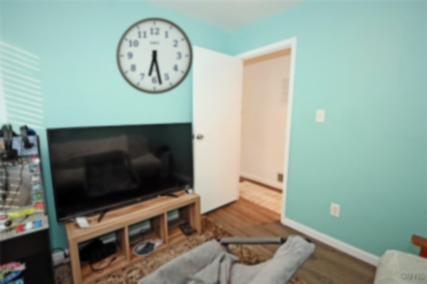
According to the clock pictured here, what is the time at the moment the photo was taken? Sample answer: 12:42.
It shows 6:28
